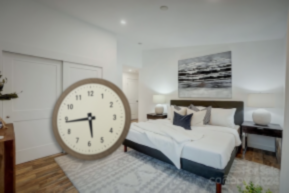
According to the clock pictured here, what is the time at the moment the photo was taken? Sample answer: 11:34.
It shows 5:44
